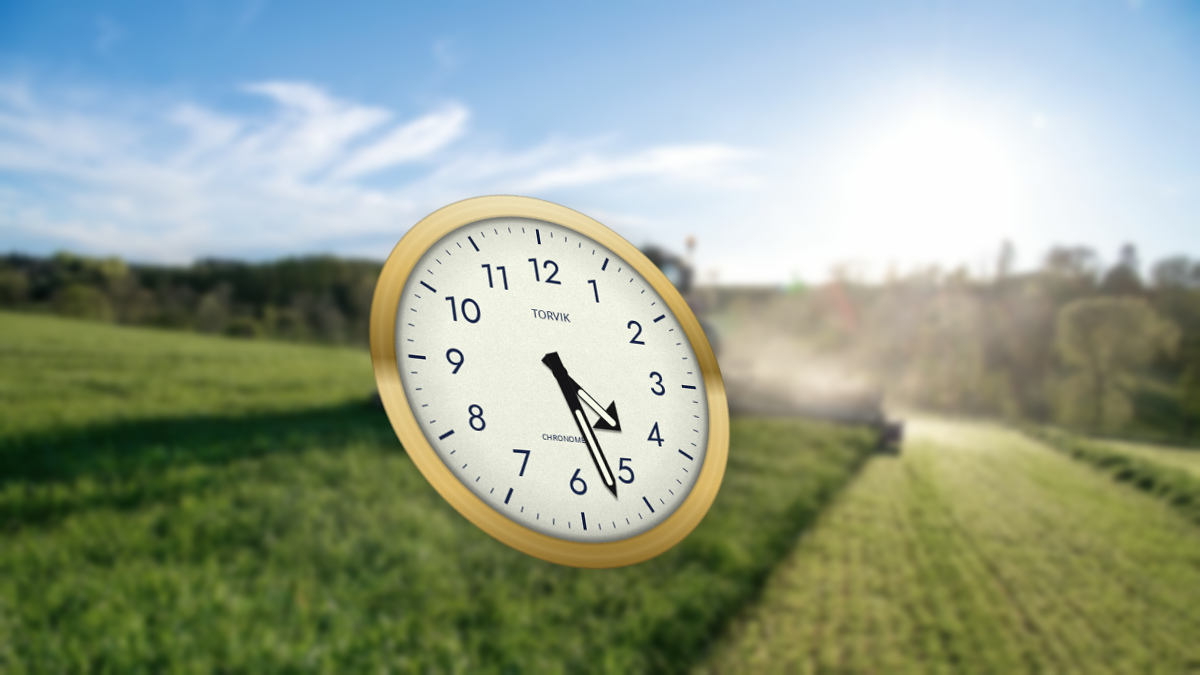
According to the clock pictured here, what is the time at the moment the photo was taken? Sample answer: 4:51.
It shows 4:27
